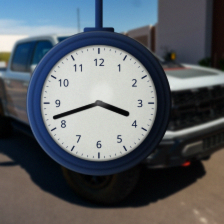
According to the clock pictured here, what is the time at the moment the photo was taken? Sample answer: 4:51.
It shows 3:42
